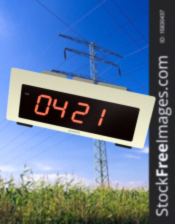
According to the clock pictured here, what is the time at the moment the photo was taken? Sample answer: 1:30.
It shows 4:21
